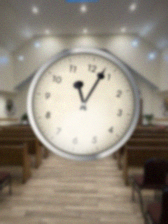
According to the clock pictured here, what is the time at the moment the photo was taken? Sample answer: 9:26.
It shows 11:03
